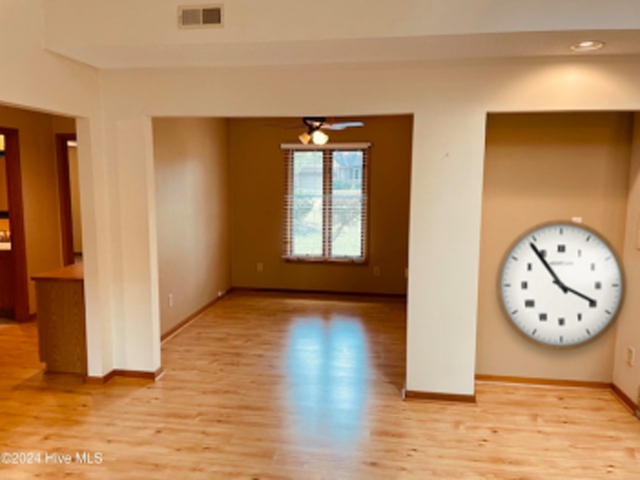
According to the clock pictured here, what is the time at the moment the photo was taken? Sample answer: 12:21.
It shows 3:54
